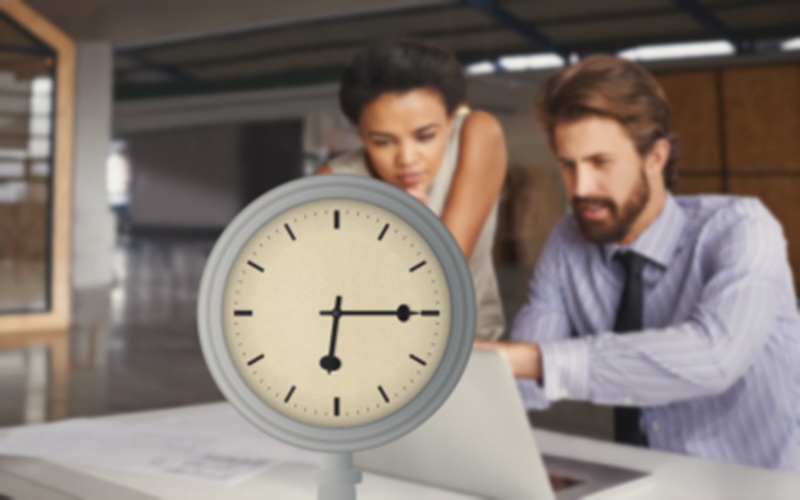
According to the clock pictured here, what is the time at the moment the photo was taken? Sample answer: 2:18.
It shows 6:15
